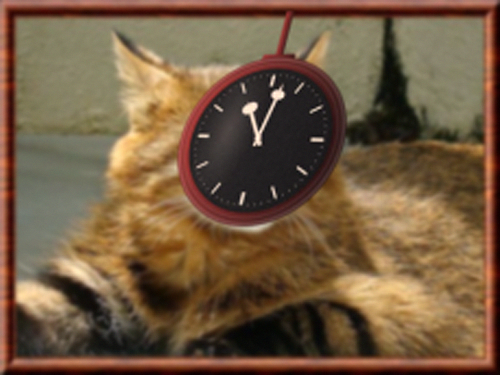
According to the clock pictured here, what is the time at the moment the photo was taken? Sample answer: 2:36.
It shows 11:02
